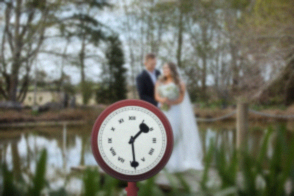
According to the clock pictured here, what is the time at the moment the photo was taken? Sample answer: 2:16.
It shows 1:29
